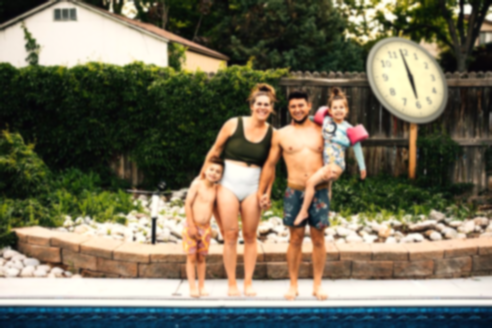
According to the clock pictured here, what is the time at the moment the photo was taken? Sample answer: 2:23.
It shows 5:59
